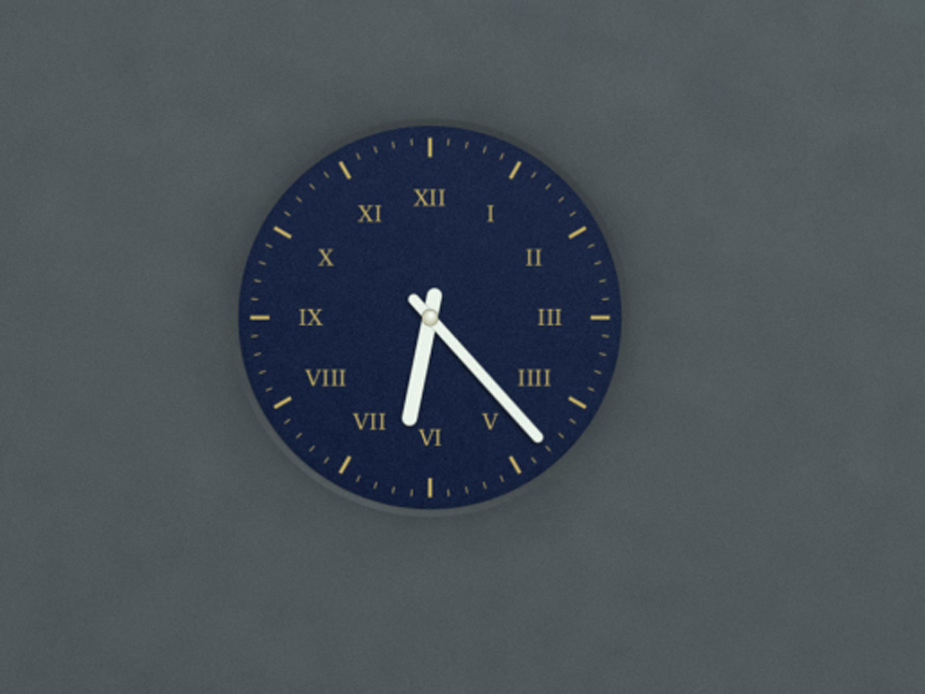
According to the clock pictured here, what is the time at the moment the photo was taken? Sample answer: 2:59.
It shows 6:23
